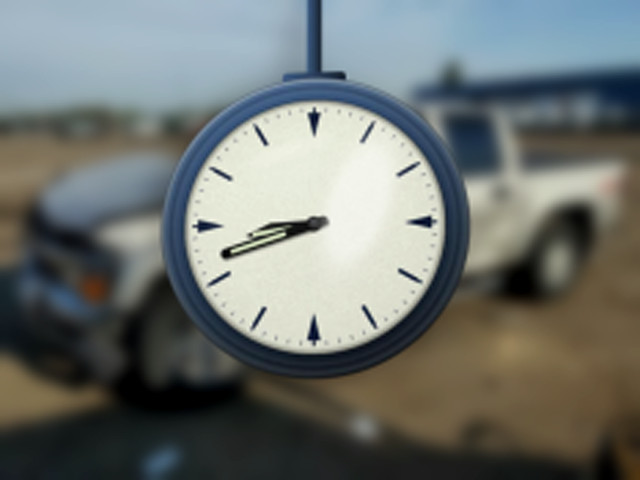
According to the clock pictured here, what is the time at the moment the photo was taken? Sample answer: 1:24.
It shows 8:42
